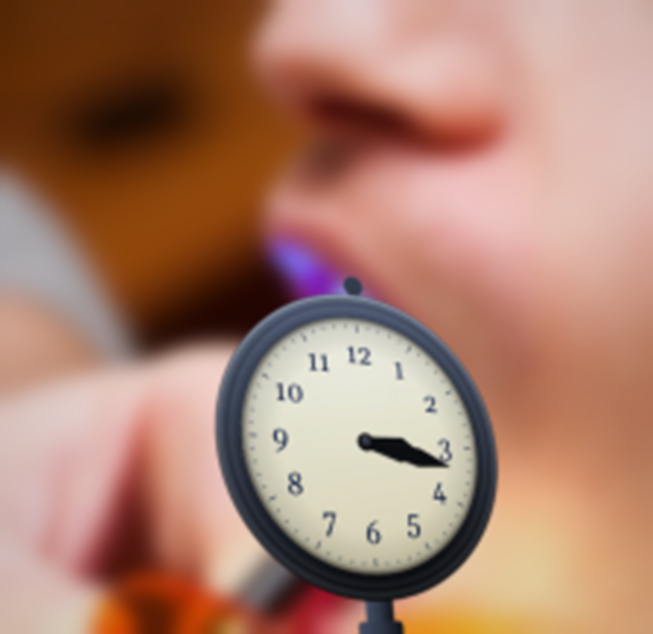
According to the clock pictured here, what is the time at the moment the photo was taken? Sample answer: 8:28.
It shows 3:17
